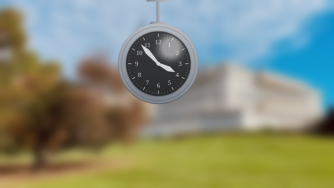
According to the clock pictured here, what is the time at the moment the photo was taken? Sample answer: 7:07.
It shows 3:53
